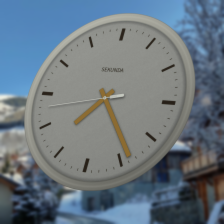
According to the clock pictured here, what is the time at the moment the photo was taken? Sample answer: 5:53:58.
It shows 7:23:43
